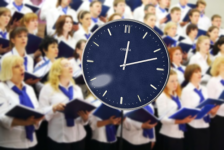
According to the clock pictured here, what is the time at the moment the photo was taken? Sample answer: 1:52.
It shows 12:12
